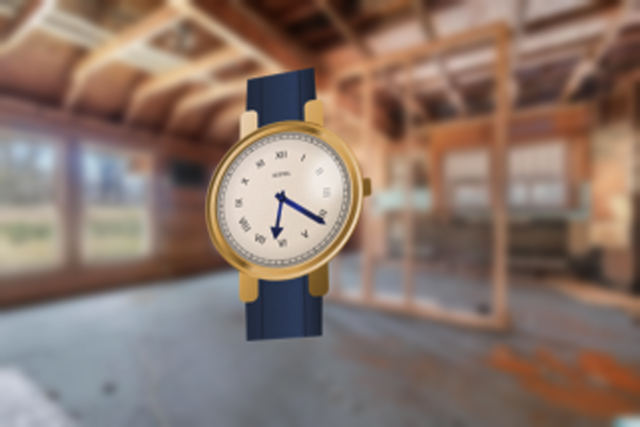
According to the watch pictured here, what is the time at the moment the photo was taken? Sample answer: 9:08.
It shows 6:21
